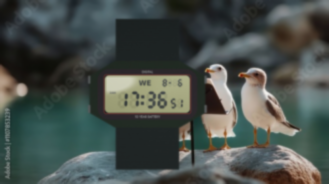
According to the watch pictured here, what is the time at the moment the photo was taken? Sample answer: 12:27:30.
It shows 17:36:51
